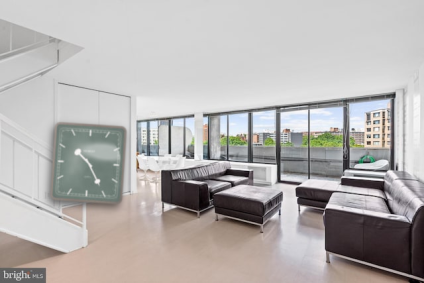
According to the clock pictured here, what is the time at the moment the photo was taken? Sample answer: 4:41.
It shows 10:25
